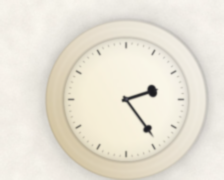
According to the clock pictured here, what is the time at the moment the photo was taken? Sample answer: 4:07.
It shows 2:24
